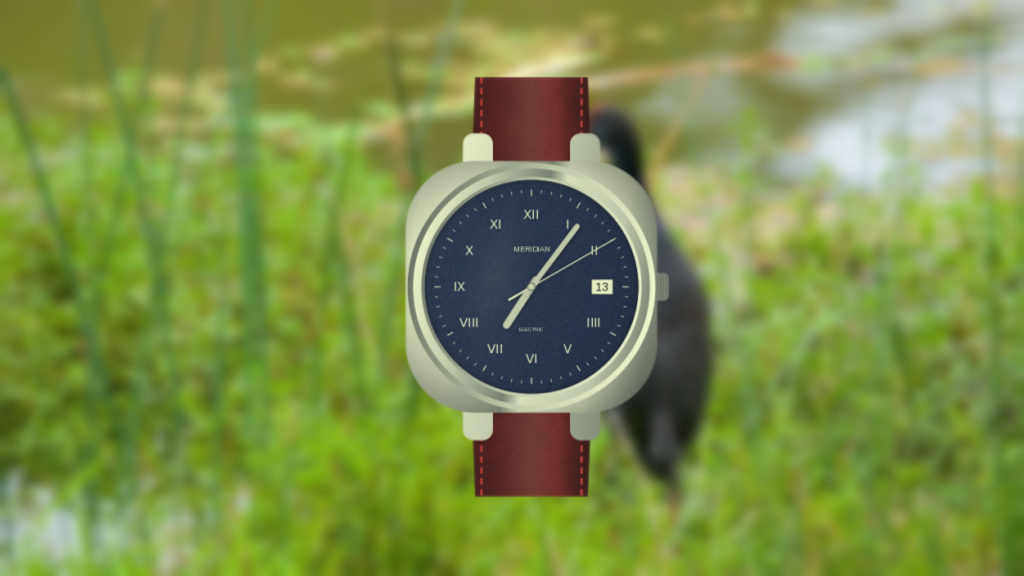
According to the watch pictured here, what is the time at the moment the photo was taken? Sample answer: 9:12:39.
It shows 7:06:10
